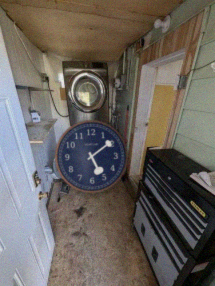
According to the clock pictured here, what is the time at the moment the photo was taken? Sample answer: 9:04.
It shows 5:09
